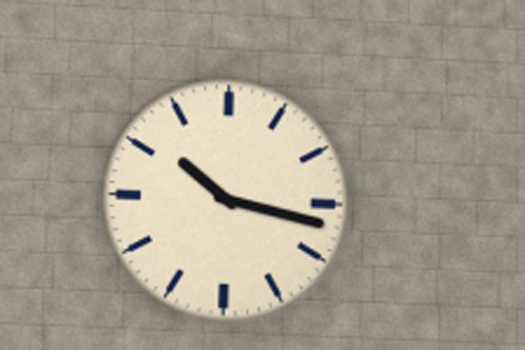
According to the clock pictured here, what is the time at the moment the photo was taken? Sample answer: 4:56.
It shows 10:17
